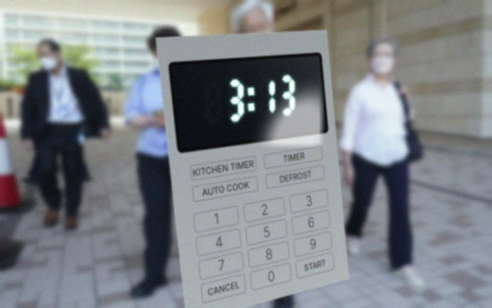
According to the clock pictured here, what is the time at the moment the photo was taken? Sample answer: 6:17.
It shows 3:13
